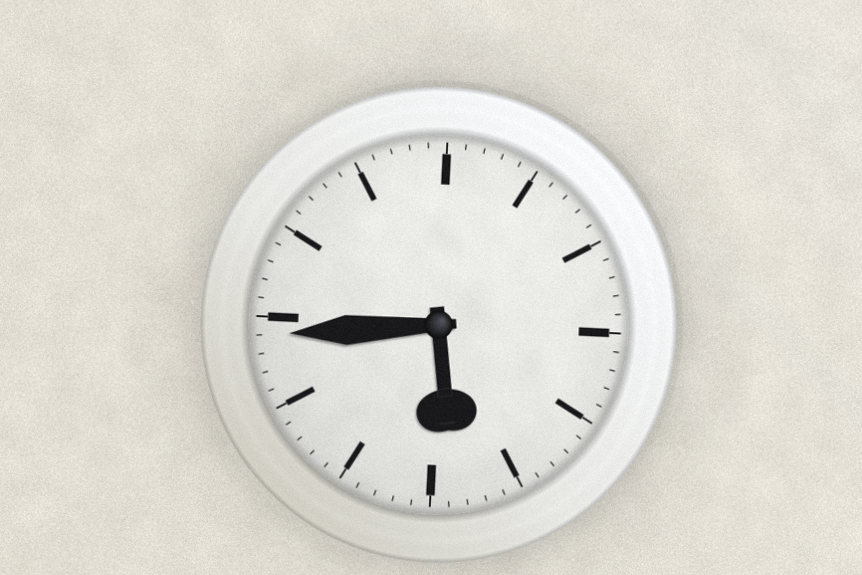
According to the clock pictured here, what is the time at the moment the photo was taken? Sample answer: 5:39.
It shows 5:44
